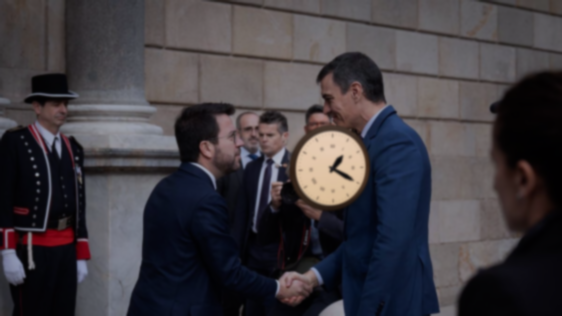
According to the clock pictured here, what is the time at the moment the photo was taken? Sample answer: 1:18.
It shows 1:20
